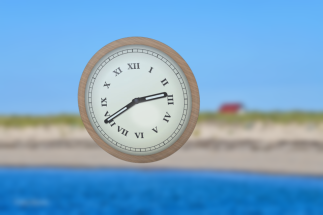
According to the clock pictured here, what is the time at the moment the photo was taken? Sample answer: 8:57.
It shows 2:40
